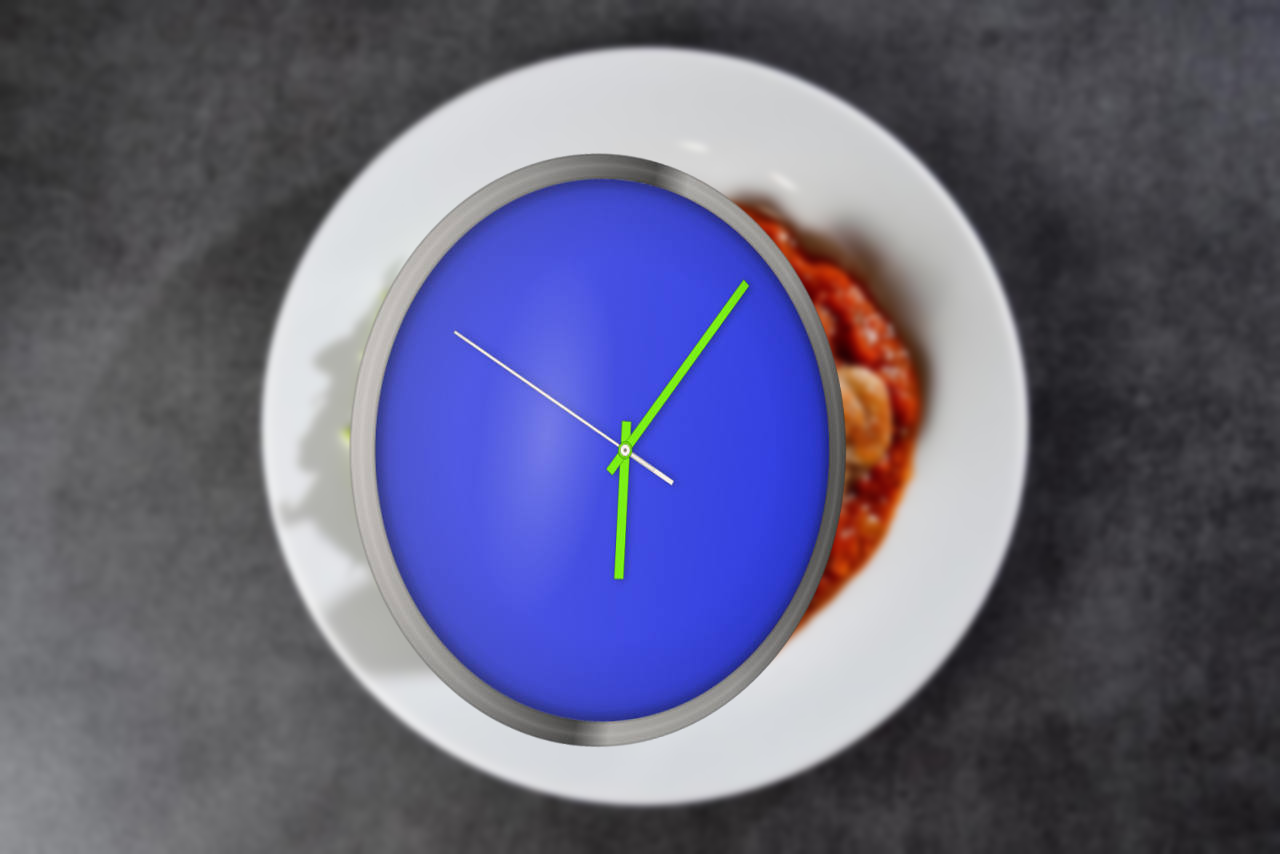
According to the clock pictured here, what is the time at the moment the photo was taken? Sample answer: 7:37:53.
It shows 6:06:50
